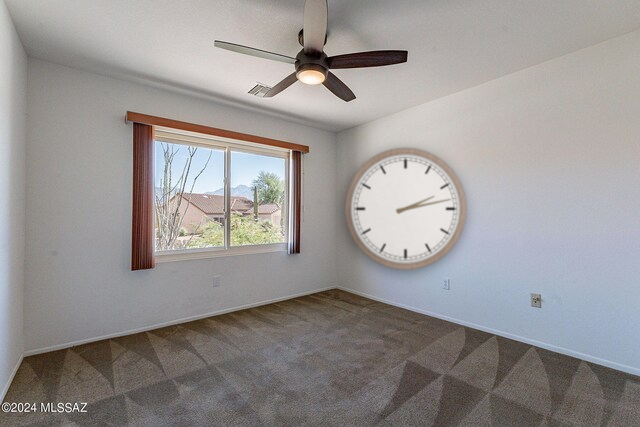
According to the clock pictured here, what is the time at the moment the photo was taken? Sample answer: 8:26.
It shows 2:13
